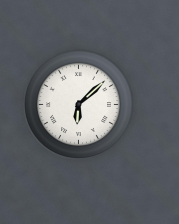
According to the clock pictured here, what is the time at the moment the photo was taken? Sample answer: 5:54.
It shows 6:08
